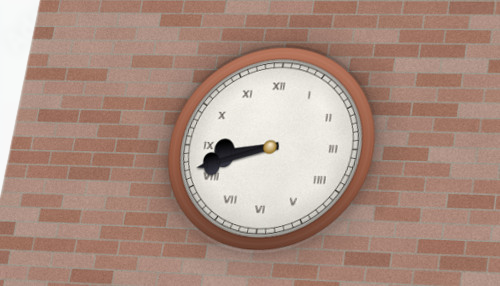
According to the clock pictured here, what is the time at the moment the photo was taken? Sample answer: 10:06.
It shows 8:42
